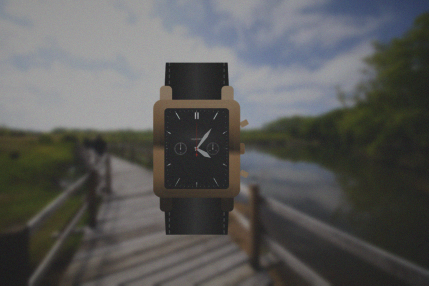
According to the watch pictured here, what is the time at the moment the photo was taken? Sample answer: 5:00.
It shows 4:06
